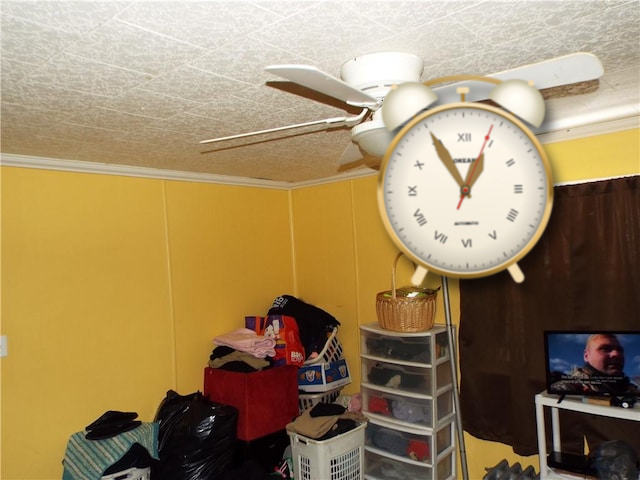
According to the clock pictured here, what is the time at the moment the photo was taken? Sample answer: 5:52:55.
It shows 12:55:04
